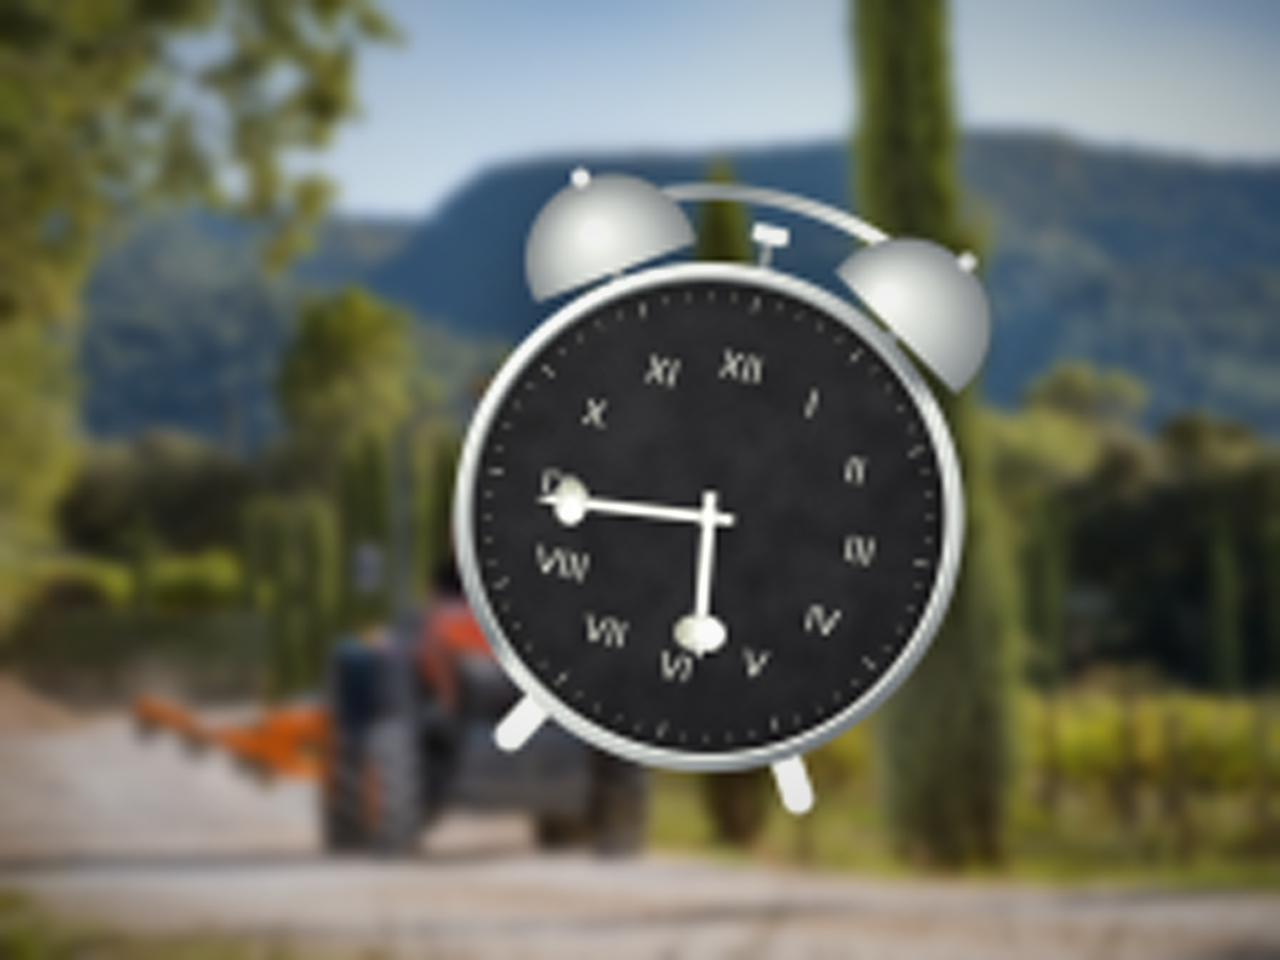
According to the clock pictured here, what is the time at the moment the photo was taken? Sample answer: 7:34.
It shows 5:44
